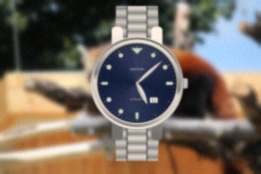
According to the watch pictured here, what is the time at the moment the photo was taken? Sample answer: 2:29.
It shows 5:08
